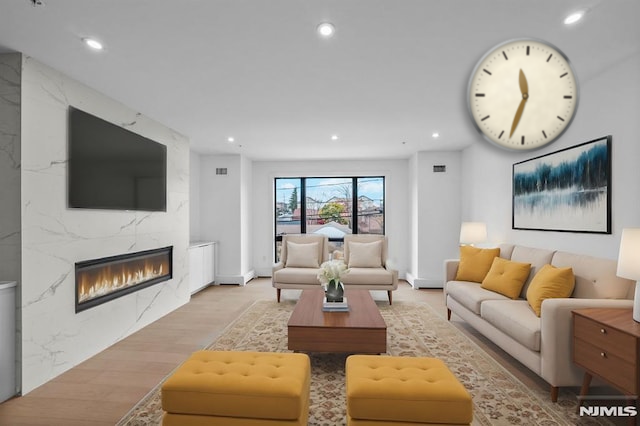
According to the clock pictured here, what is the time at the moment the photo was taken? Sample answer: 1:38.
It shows 11:33
